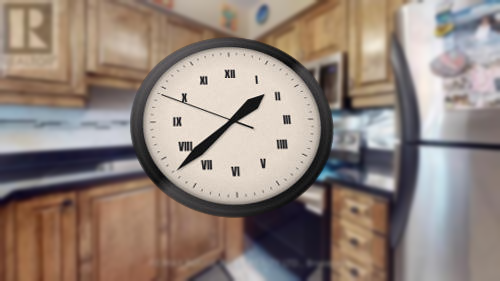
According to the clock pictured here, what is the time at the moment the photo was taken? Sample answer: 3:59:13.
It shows 1:37:49
